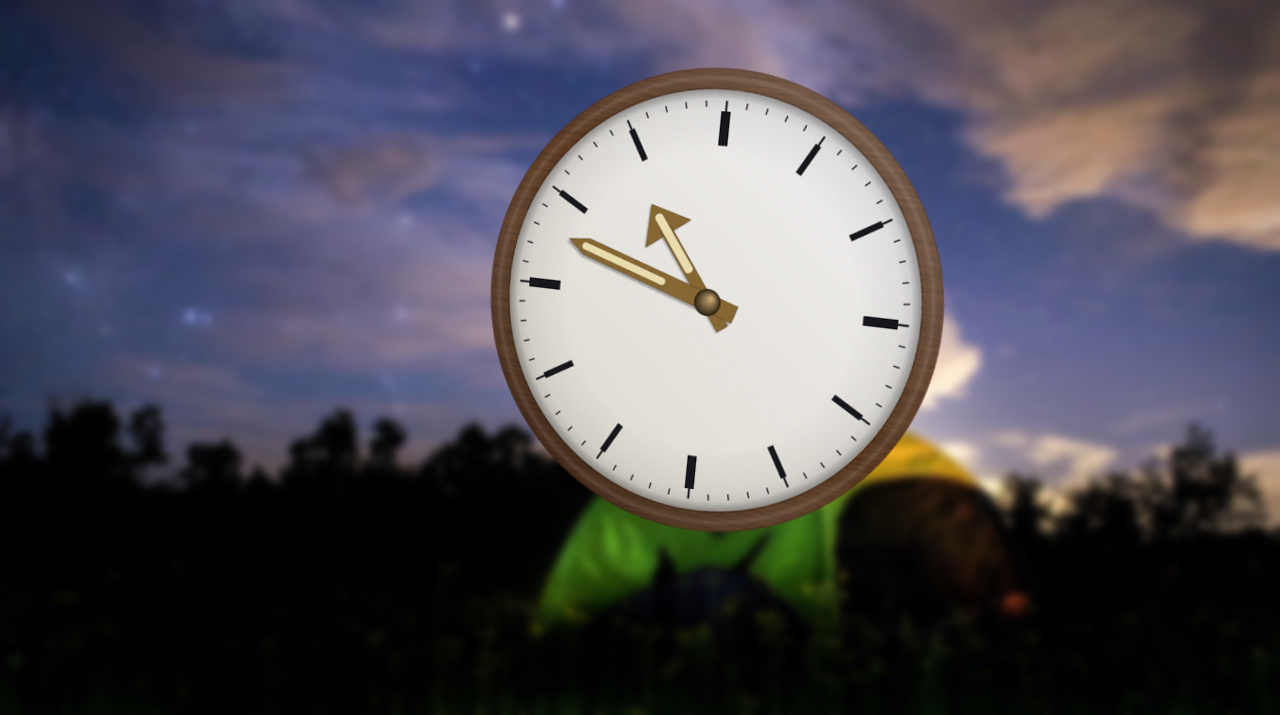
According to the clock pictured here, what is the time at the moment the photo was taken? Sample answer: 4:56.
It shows 10:48
